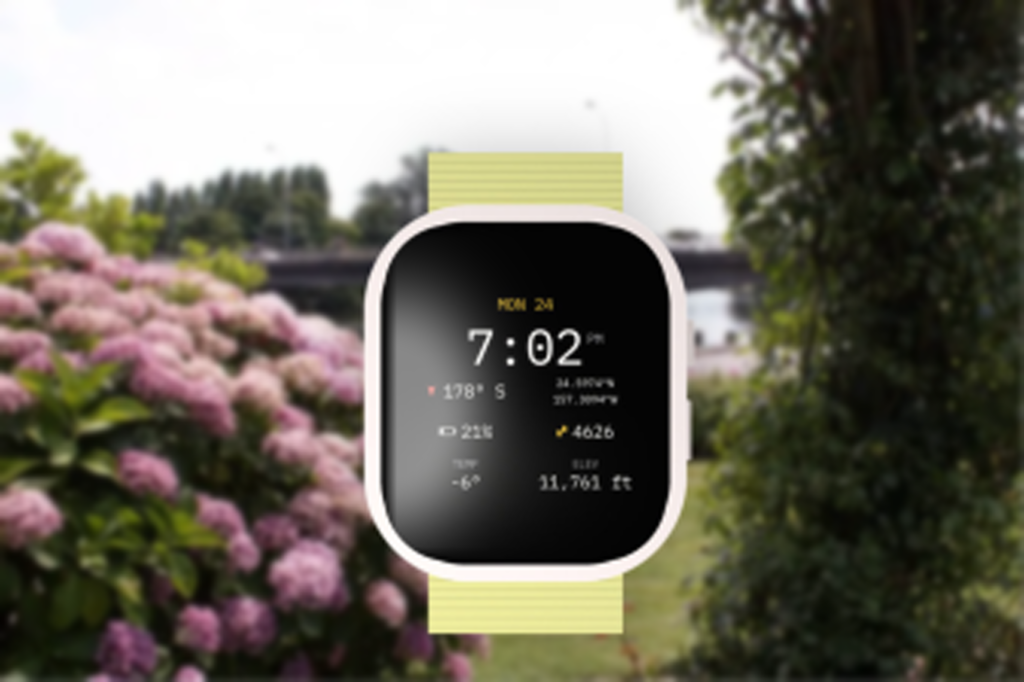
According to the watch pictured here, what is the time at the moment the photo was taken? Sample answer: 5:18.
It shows 7:02
